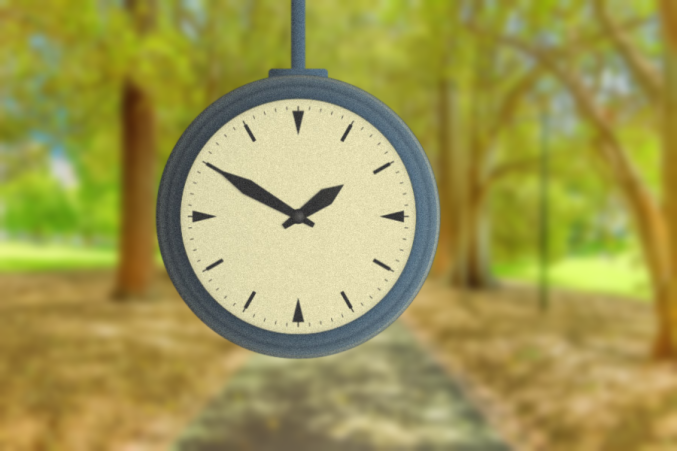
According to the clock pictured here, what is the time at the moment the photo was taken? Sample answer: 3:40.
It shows 1:50
